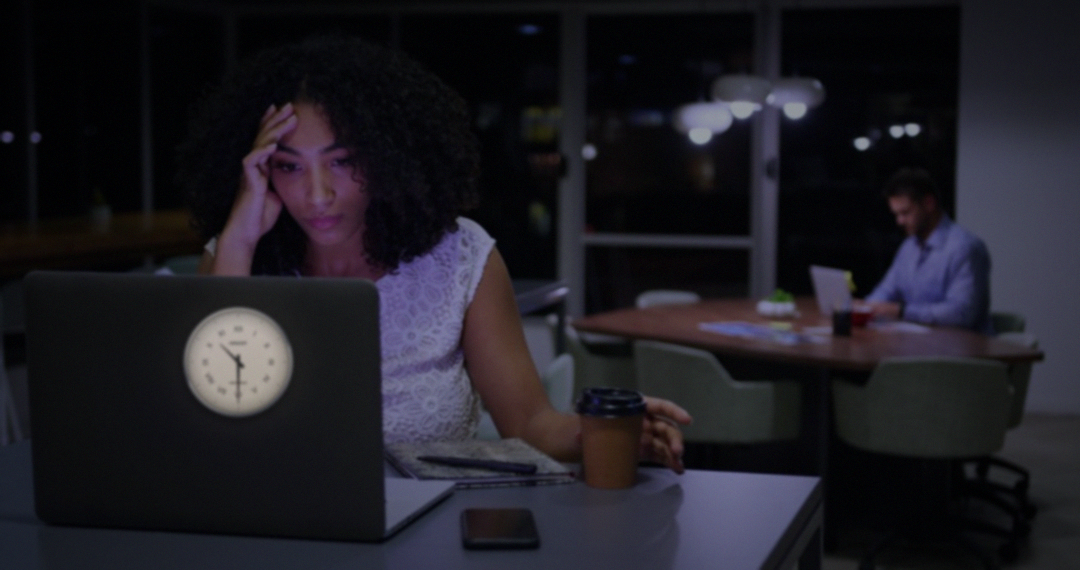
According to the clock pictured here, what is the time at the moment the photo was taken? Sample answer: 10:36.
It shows 10:30
